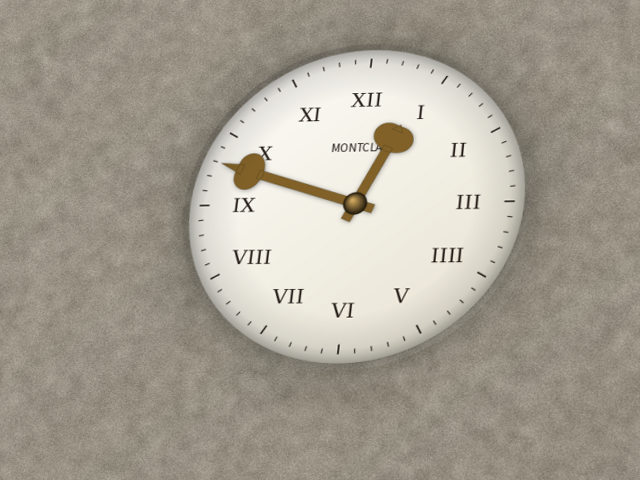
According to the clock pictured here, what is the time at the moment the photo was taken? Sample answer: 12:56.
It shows 12:48
